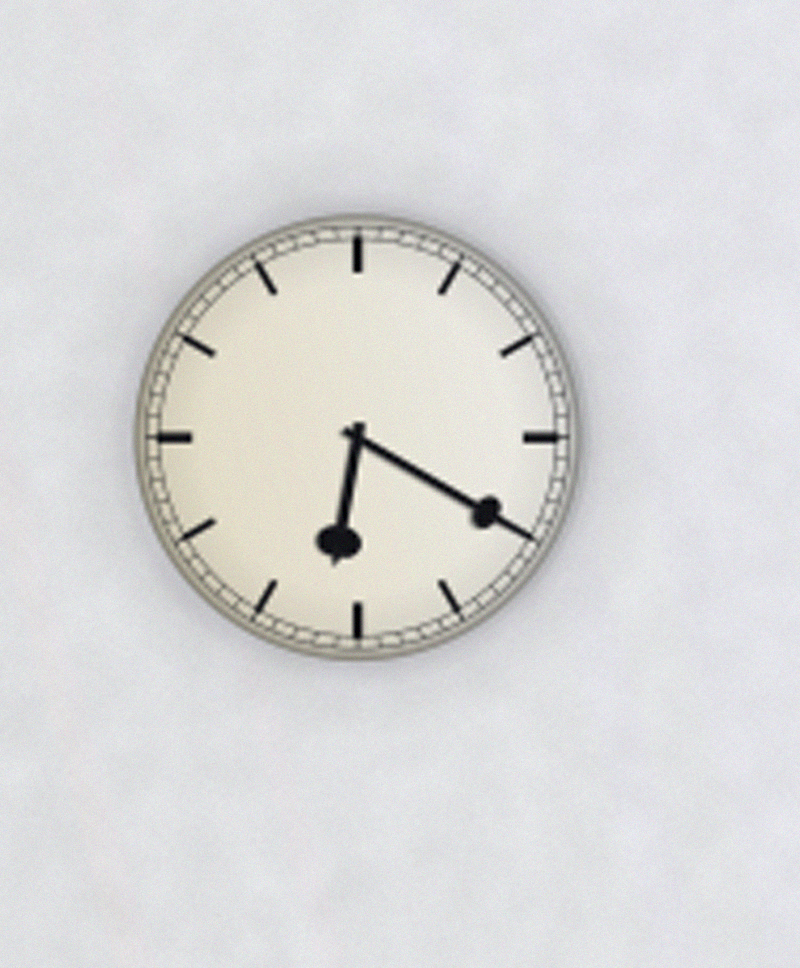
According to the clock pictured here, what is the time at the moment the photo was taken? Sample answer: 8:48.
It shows 6:20
